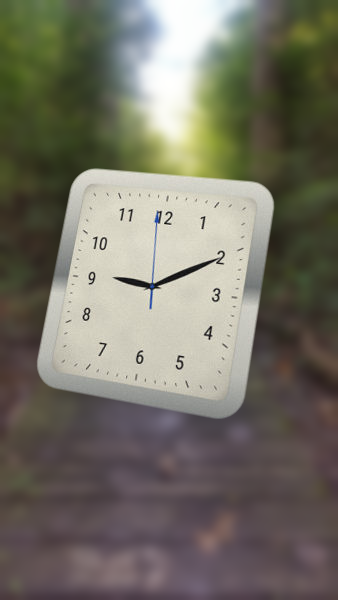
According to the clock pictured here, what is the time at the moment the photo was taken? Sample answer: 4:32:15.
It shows 9:09:59
